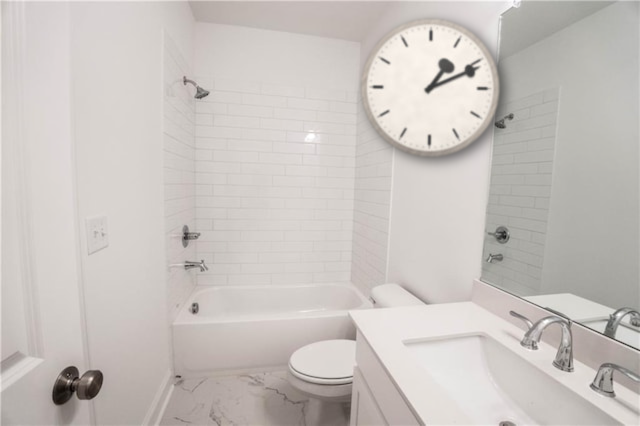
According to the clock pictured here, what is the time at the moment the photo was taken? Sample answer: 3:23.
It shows 1:11
